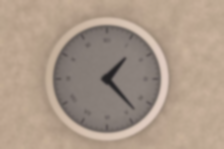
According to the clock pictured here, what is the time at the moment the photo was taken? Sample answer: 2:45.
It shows 1:23
